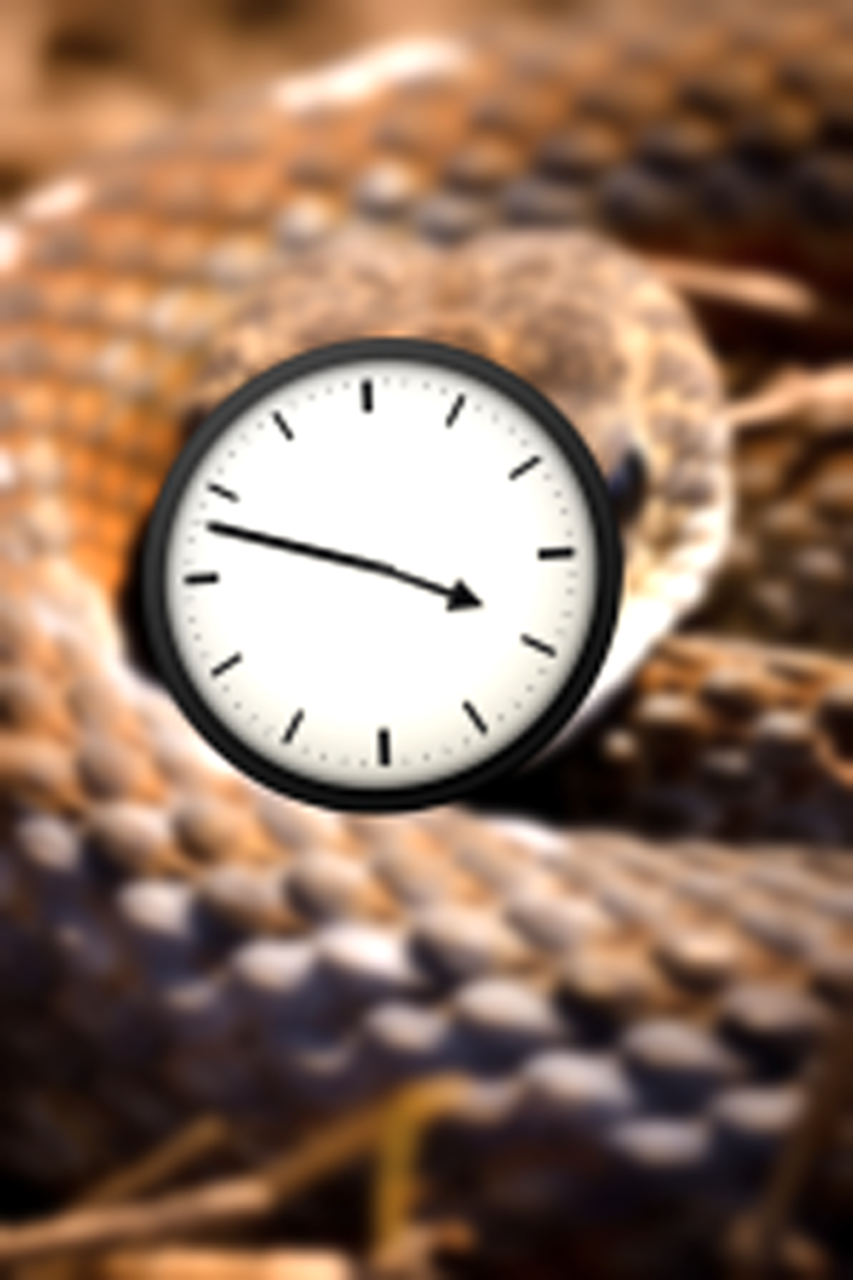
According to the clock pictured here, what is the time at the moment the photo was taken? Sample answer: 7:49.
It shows 3:48
